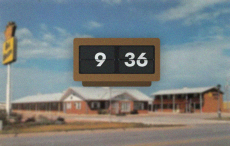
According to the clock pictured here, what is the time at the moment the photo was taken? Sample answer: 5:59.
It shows 9:36
